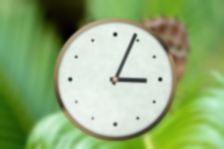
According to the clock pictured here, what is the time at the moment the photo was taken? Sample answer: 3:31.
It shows 3:04
